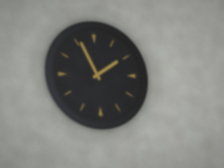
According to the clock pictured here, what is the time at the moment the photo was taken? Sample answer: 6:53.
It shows 1:56
